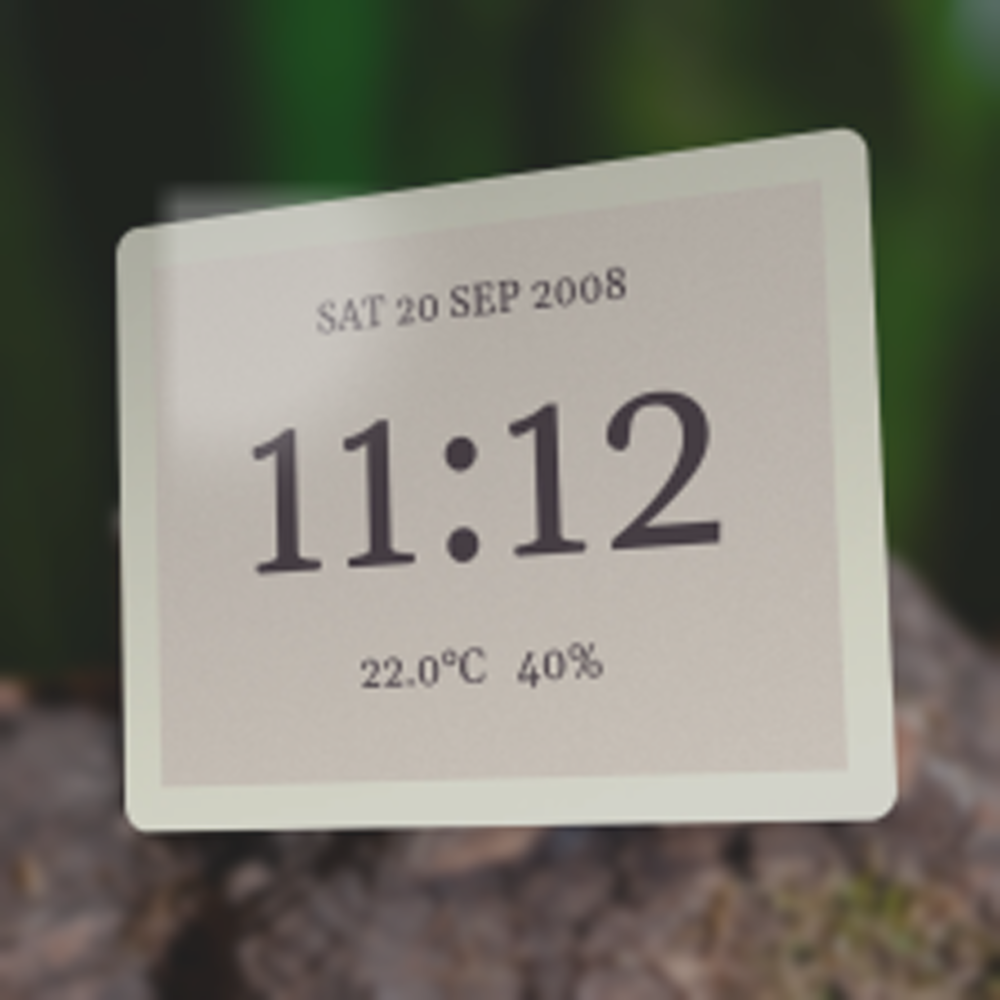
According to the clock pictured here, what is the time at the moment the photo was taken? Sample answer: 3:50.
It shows 11:12
